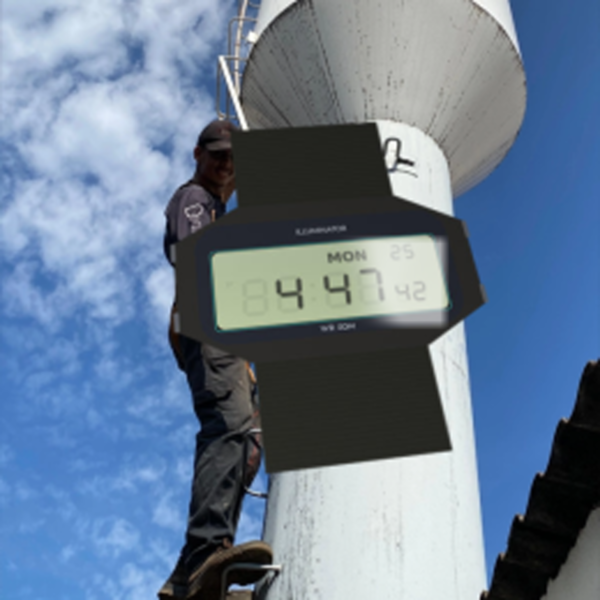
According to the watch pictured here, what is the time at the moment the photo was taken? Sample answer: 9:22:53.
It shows 4:47:42
